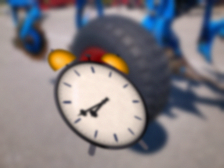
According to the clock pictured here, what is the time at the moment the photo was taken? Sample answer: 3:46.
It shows 7:41
